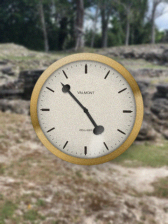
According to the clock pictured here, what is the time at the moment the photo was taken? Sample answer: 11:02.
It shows 4:53
